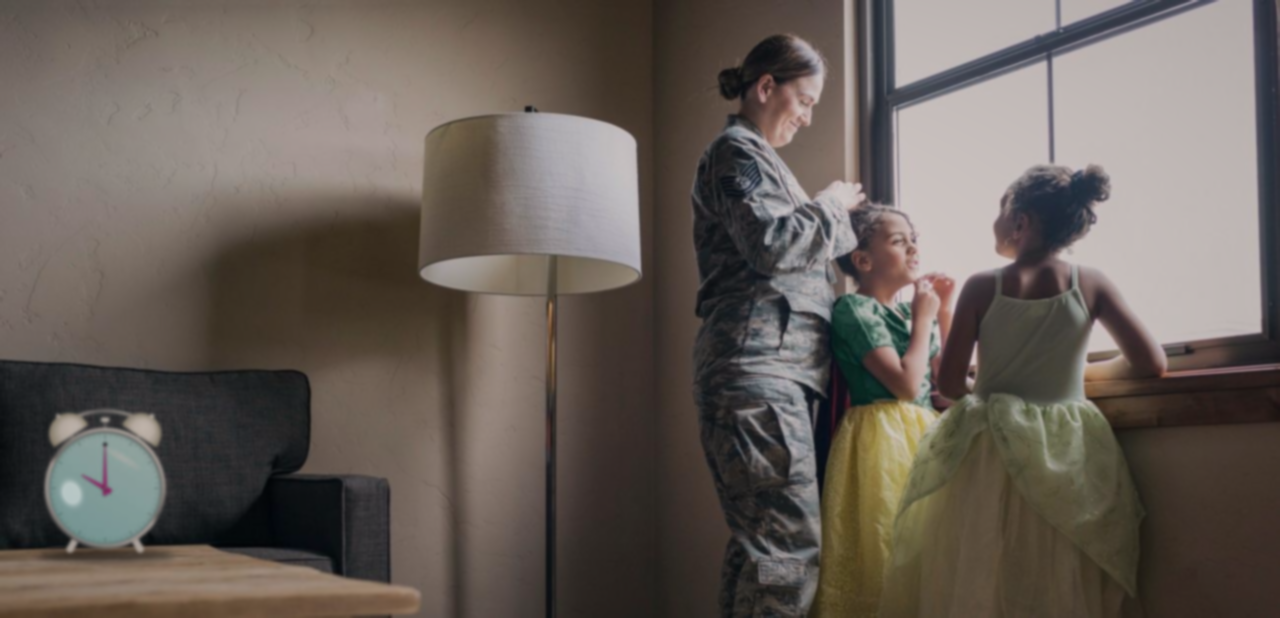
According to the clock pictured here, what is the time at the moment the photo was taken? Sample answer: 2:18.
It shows 10:00
